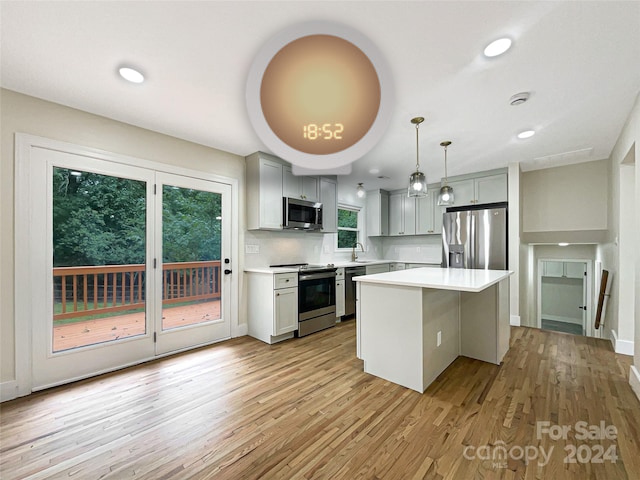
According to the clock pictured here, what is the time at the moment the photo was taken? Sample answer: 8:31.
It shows 18:52
